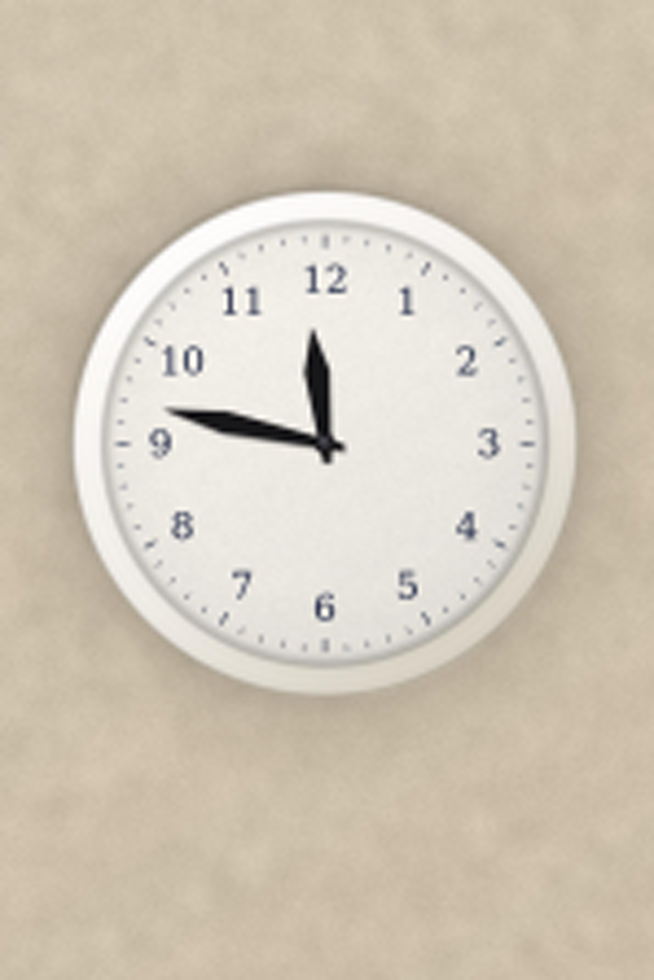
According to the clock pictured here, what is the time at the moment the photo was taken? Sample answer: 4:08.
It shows 11:47
